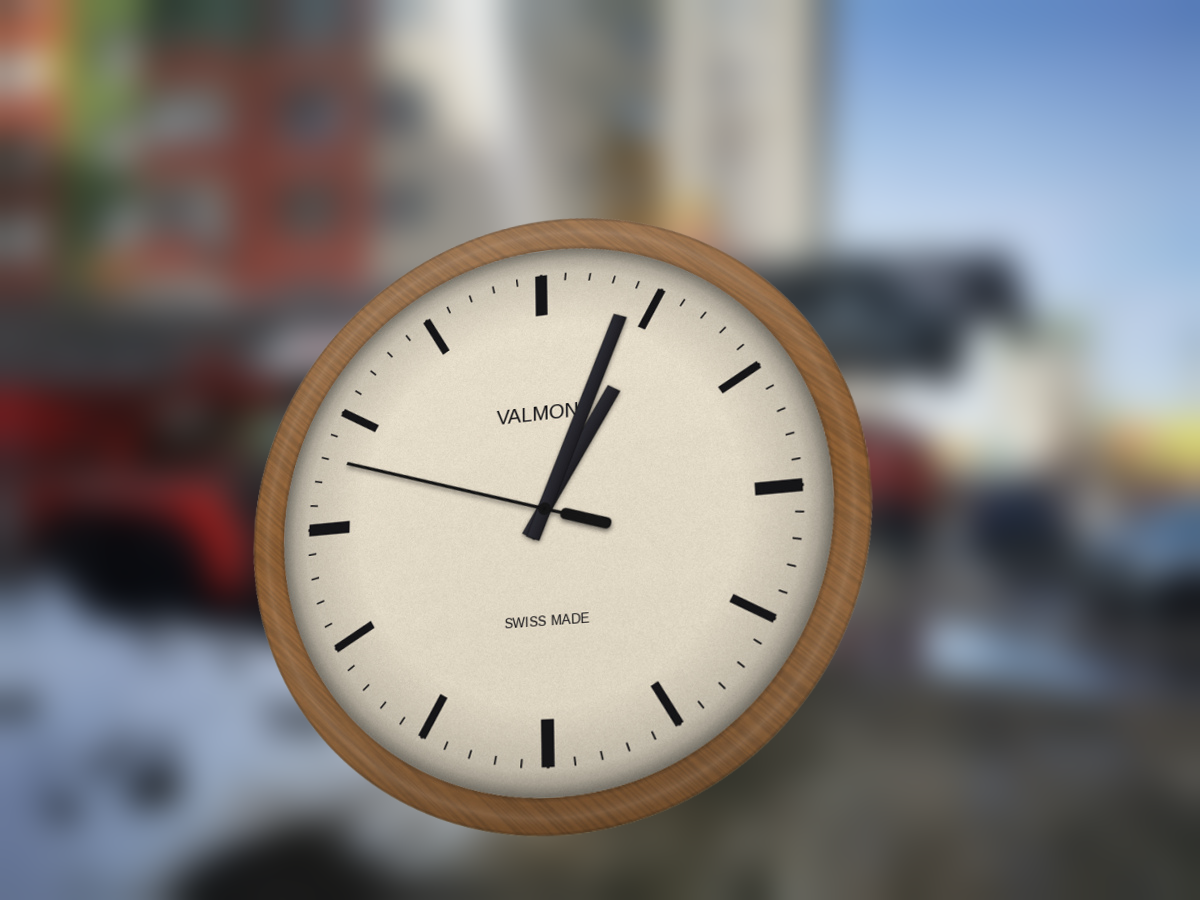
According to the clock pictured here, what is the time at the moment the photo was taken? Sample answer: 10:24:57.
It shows 1:03:48
